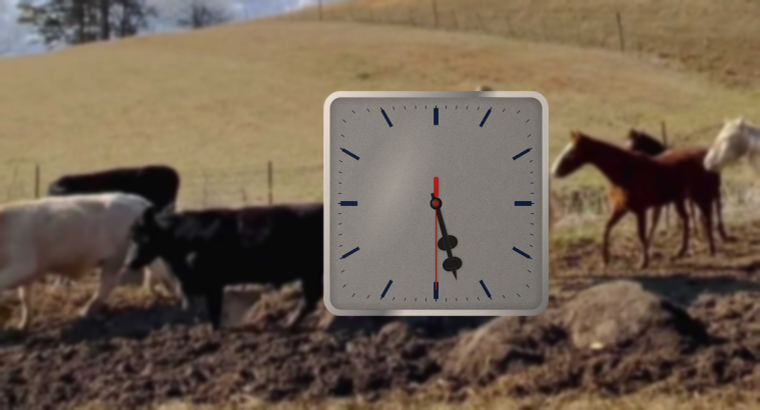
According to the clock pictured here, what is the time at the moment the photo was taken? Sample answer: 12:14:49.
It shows 5:27:30
